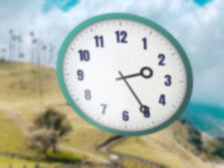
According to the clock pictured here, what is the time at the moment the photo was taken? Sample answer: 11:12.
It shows 2:25
